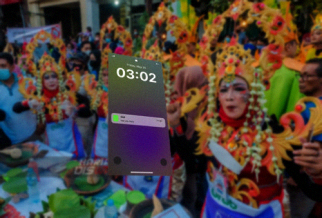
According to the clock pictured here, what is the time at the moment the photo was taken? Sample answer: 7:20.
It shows 3:02
